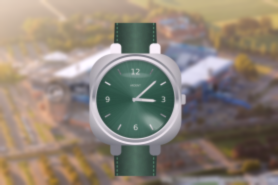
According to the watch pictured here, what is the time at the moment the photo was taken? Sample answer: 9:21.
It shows 3:08
